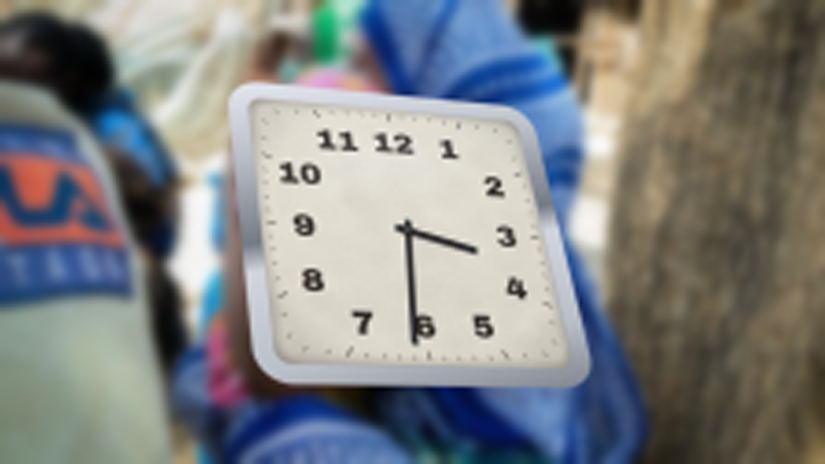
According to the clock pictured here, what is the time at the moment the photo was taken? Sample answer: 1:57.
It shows 3:31
